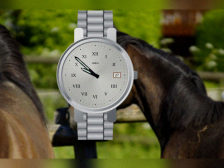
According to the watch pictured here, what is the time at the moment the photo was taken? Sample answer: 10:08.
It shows 9:52
